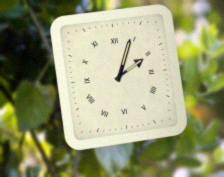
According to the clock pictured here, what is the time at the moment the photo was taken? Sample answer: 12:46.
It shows 2:04
